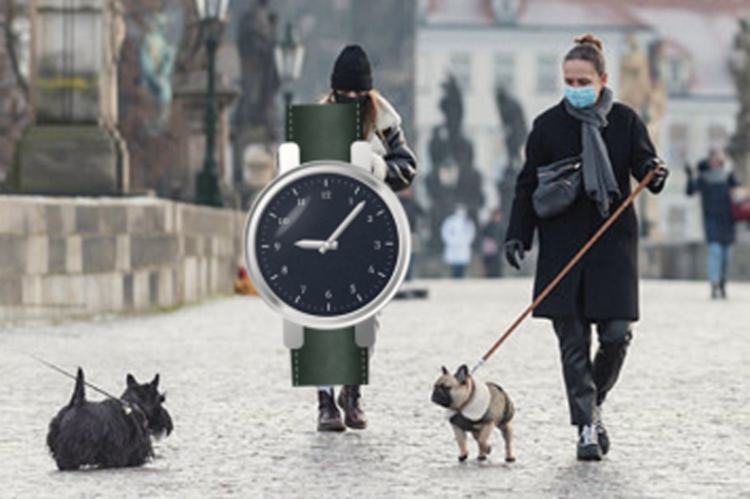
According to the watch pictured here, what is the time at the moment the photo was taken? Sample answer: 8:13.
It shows 9:07
